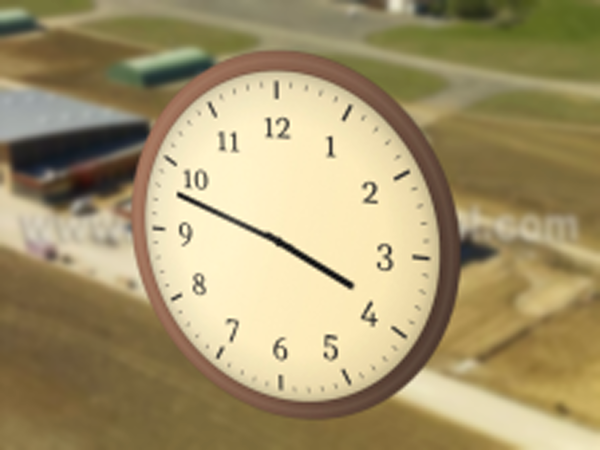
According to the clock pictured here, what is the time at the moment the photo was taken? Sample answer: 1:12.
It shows 3:48
